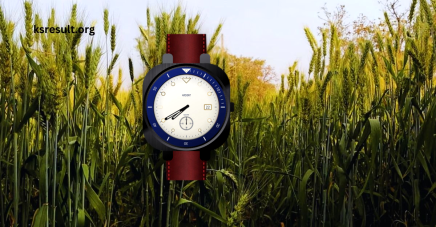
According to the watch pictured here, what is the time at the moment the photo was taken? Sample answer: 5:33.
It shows 7:40
